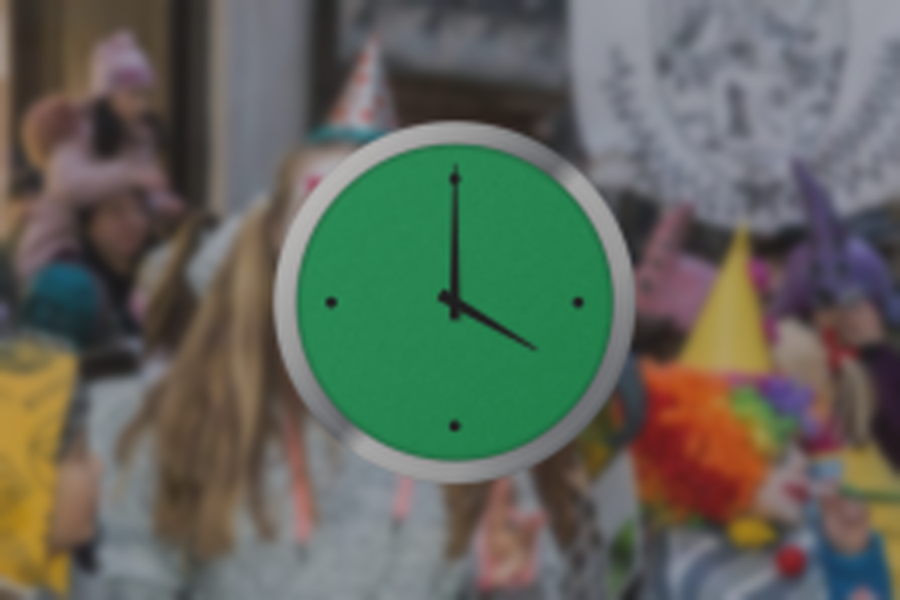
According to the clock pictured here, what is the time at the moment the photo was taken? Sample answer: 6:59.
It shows 4:00
